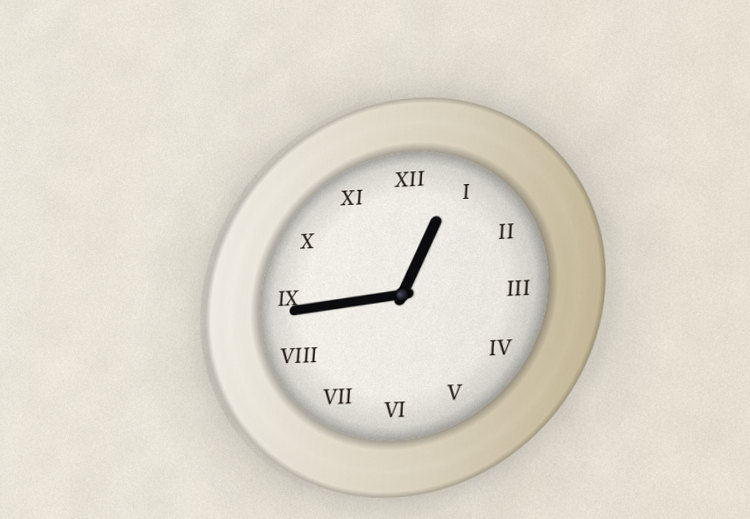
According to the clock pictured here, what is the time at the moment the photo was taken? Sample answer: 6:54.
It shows 12:44
